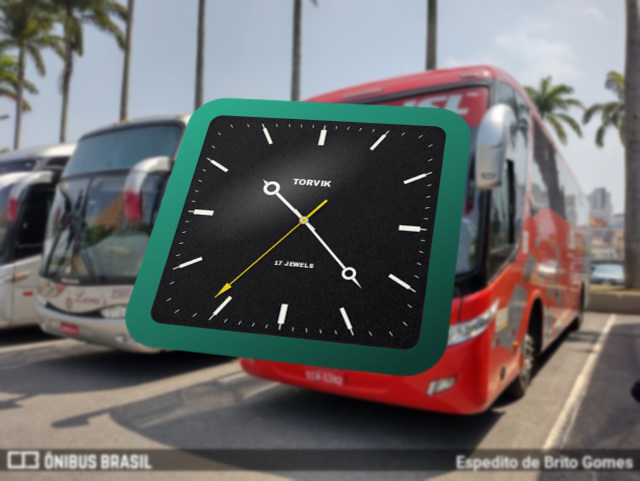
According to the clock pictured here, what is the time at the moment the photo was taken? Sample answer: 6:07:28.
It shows 10:22:36
